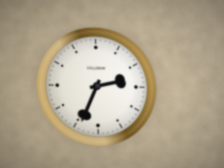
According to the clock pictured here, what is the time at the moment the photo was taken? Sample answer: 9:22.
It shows 2:34
